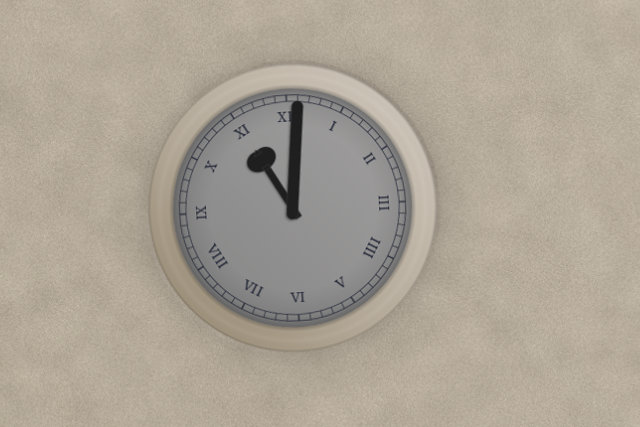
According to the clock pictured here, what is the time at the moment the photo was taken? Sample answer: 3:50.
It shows 11:01
